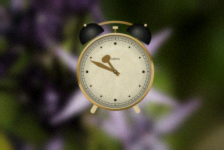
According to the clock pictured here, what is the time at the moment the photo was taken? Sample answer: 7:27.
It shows 10:49
